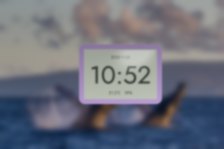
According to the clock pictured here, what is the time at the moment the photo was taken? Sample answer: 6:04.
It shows 10:52
